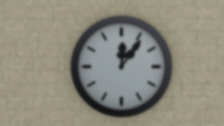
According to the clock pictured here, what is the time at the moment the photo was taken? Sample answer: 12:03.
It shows 12:06
